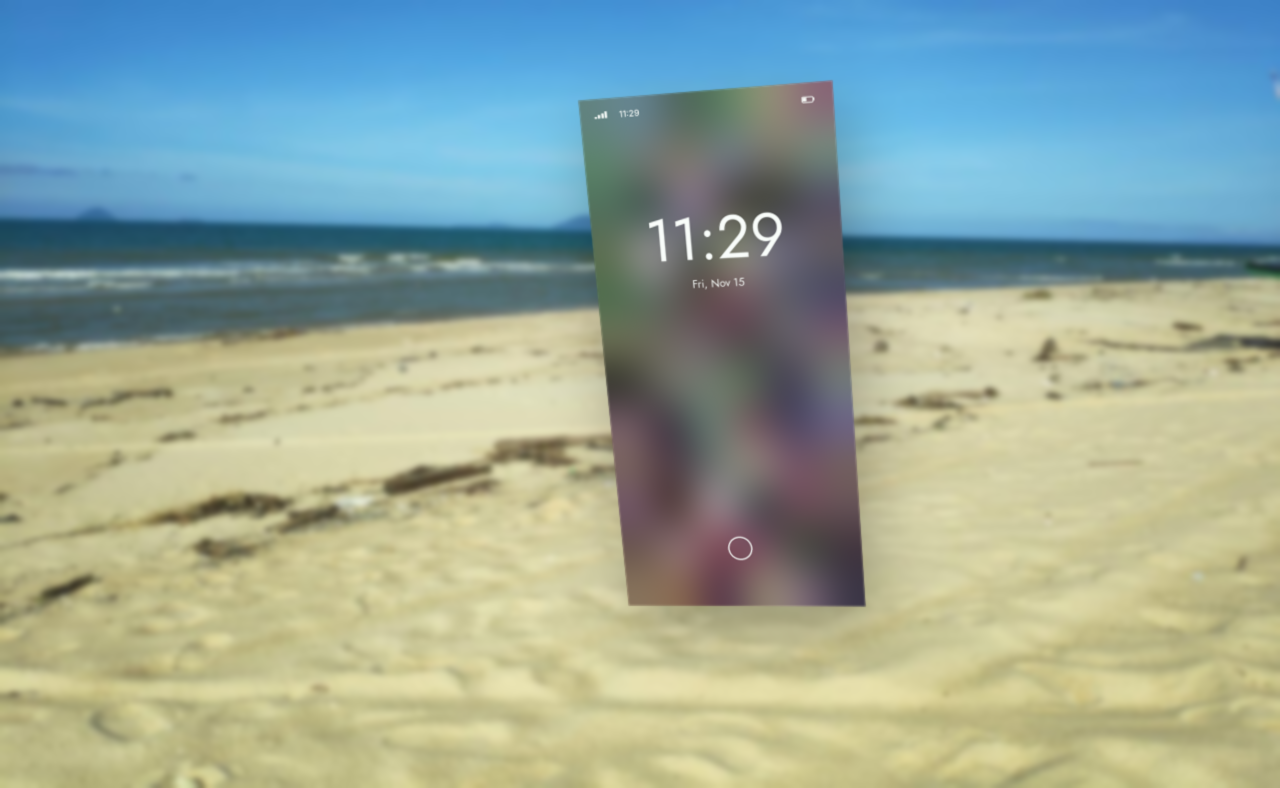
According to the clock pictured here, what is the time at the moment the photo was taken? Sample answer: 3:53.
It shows 11:29
